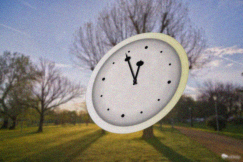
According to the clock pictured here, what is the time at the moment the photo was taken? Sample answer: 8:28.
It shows 11:54
